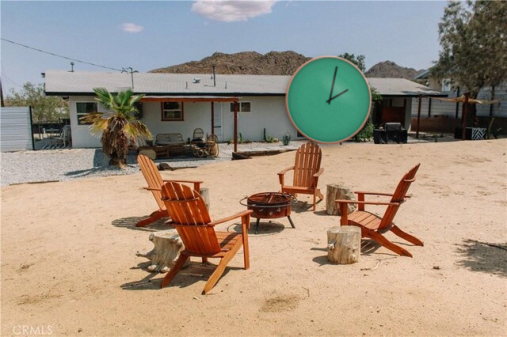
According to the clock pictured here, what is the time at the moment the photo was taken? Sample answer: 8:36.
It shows 2:02
